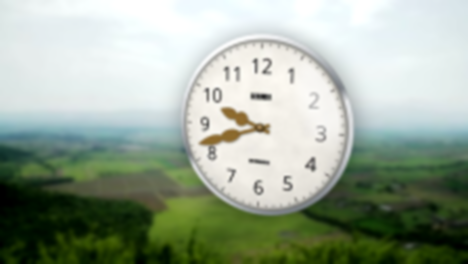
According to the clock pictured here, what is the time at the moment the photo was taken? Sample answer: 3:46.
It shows 9:42
